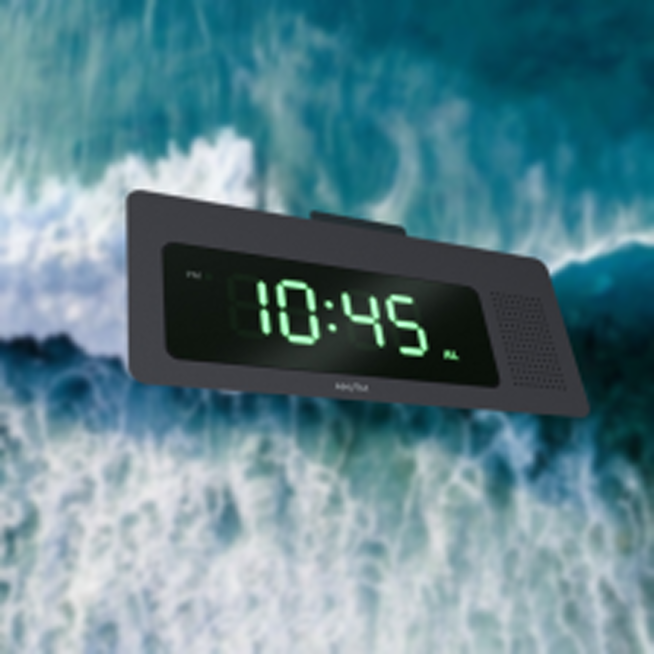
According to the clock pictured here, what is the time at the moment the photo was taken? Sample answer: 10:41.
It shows 10:45
